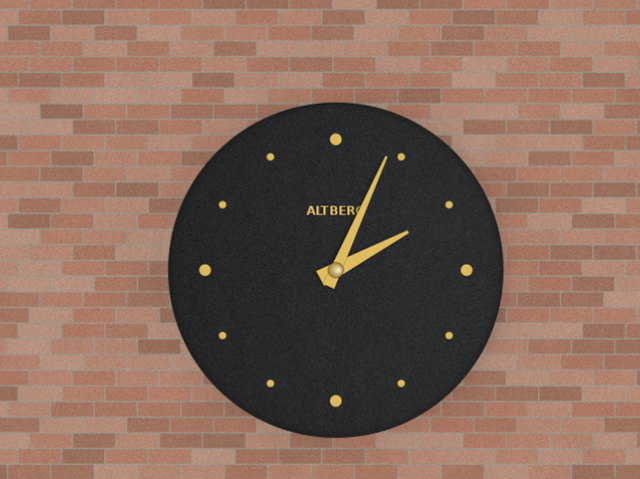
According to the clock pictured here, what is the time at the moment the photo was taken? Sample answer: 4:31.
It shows 2:04
